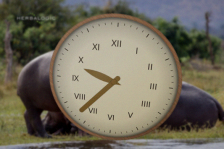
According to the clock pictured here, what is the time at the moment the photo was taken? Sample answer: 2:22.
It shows 9:37
